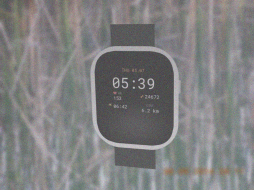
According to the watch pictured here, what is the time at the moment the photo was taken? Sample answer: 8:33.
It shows 5:39
